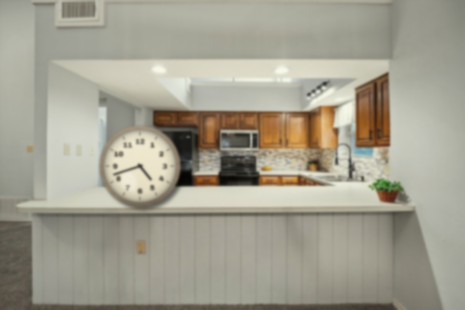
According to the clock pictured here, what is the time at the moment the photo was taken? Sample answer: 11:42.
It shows 4:42
